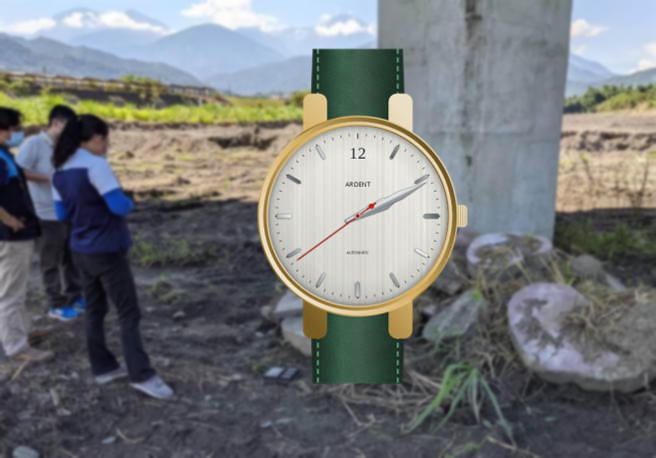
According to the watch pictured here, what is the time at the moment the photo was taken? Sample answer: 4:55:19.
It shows 2:10:39
